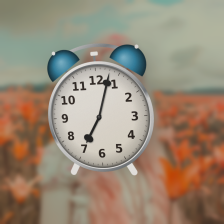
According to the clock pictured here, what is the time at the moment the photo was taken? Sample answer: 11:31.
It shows 7:03
